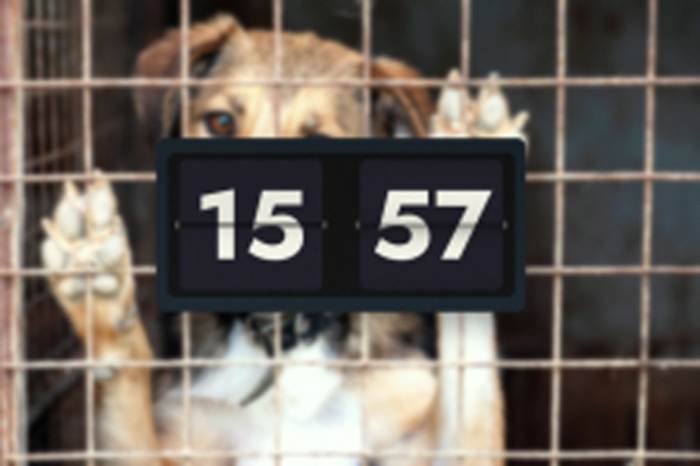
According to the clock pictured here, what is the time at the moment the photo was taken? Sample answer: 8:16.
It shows 15:57
